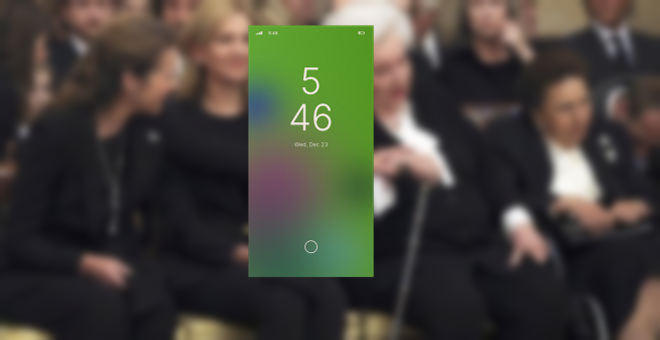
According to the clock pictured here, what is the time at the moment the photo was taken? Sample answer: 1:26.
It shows 5:46
